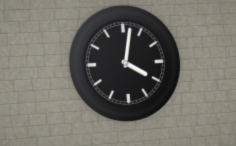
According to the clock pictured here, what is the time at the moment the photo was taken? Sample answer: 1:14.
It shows 4:02
